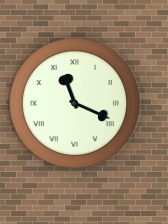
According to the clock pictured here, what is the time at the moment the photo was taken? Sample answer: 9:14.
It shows 11:19
